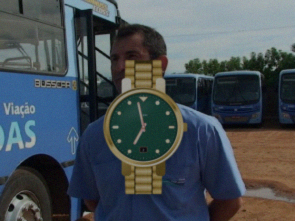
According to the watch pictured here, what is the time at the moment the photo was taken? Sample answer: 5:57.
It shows 6:58
